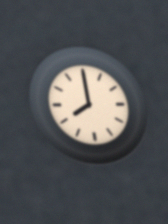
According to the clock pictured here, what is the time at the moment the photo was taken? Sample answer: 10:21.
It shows 8:00
